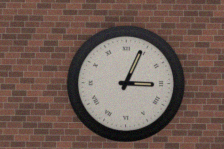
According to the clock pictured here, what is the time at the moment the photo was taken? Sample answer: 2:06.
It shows 3:04
